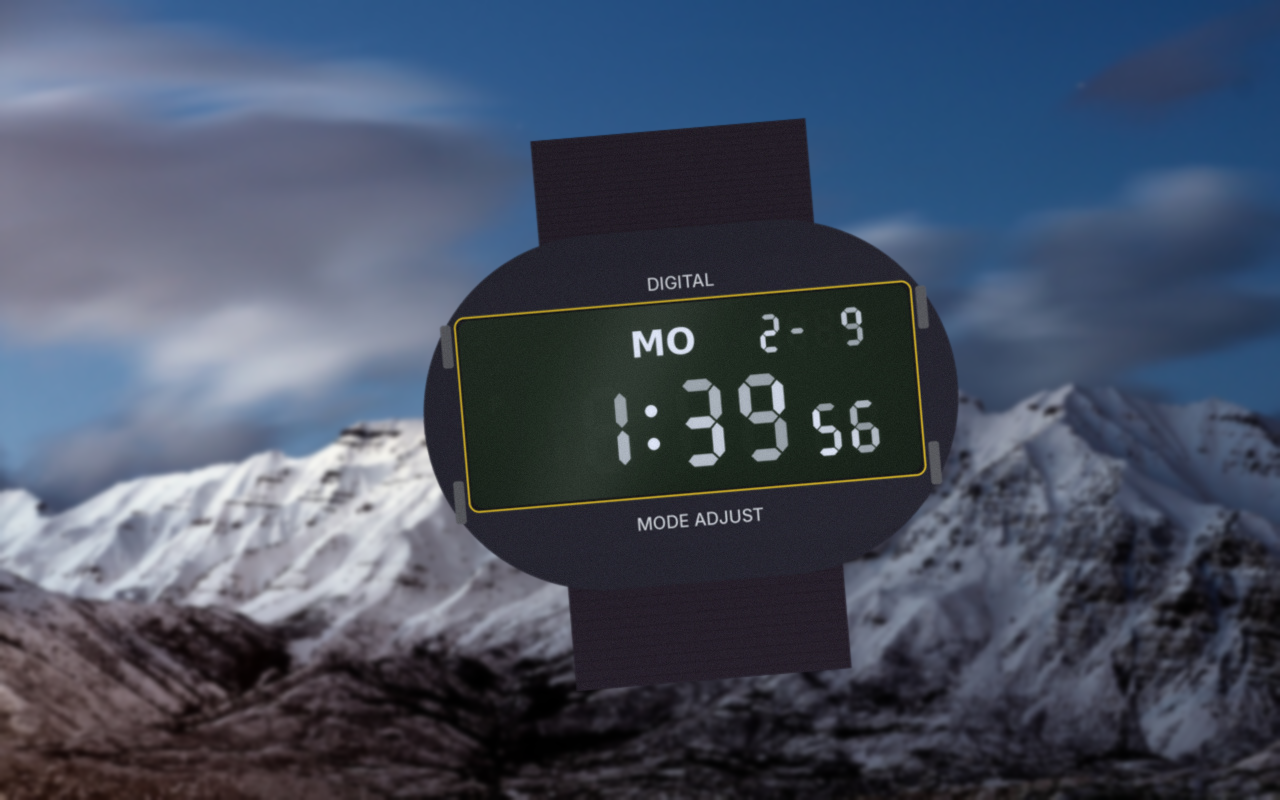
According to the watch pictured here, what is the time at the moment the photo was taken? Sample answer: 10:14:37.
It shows 1:39:56
